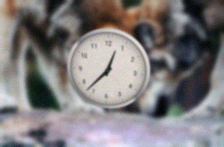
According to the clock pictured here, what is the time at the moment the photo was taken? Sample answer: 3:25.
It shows 12:37
